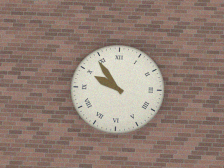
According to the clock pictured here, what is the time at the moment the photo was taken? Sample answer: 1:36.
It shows 9:54
